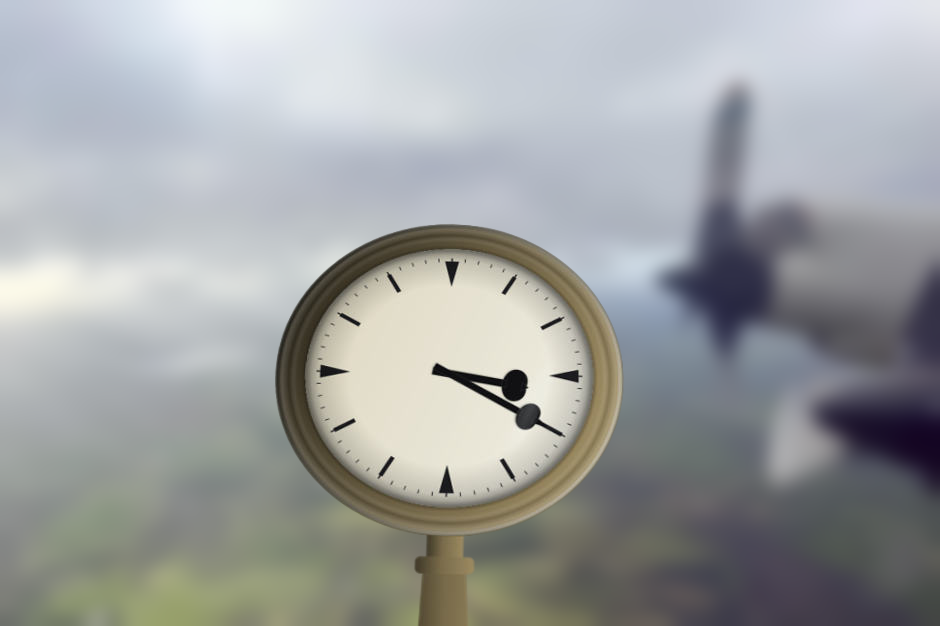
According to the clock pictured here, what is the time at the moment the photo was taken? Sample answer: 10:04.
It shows 3:20
